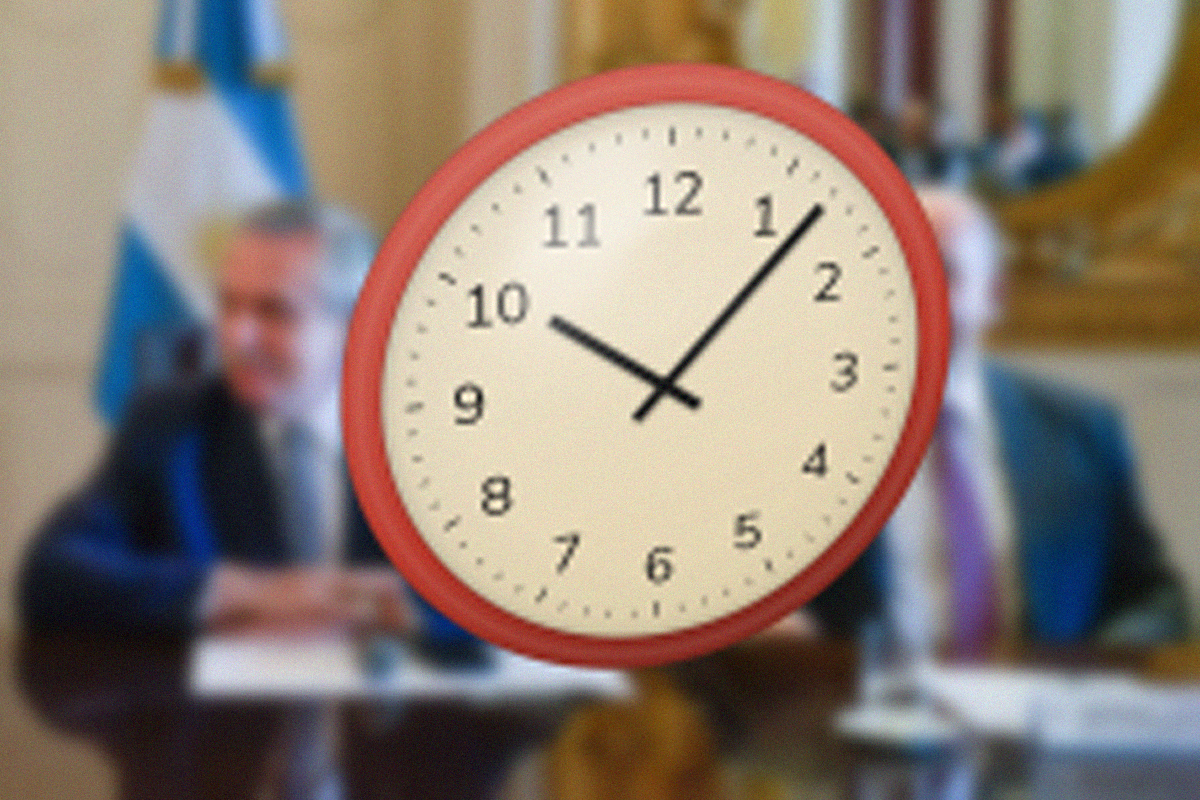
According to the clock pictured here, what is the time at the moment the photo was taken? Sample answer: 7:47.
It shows 10:07
